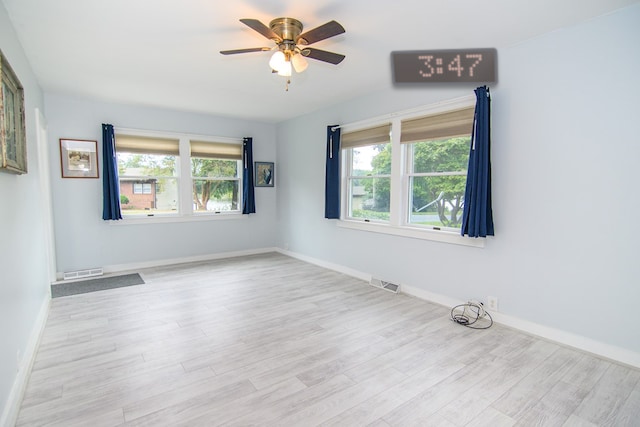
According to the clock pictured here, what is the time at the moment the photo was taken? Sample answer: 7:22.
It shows 3:47
